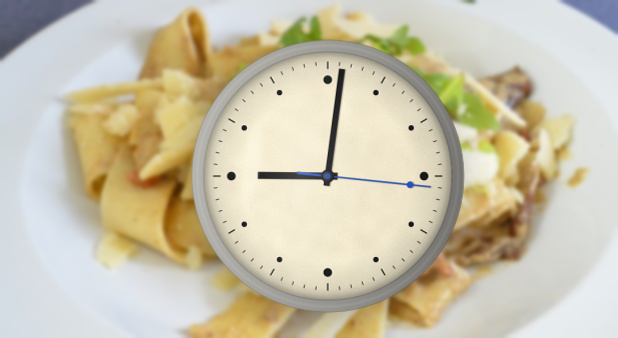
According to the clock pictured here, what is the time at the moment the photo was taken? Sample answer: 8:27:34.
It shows 9:01:16
